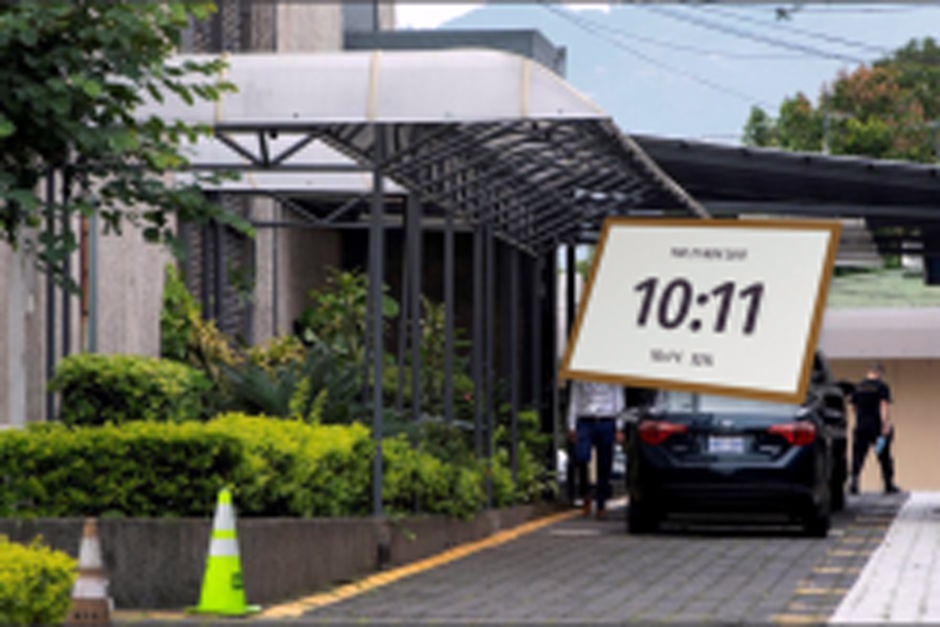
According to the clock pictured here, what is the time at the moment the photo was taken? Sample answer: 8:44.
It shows 10:11
